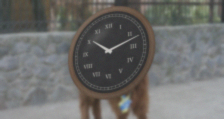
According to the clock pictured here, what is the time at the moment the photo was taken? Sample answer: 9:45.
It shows 10:12
